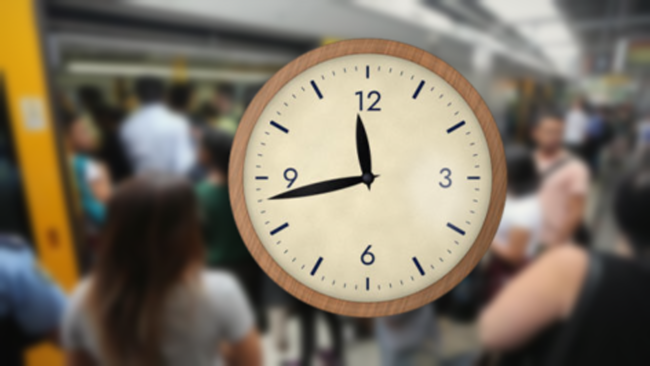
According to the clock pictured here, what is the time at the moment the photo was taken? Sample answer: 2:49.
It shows 11:43
